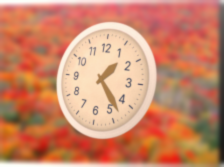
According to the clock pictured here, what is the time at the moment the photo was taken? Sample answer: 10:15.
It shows 1:23
